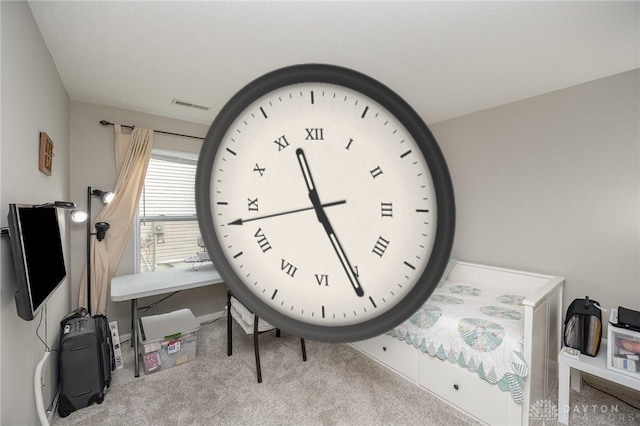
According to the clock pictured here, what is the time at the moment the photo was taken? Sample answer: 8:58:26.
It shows 11:25:43
